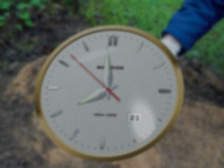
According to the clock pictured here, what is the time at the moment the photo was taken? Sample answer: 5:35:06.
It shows 7:58:52
